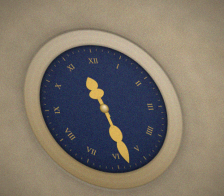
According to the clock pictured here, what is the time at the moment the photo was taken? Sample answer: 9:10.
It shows 11:28
